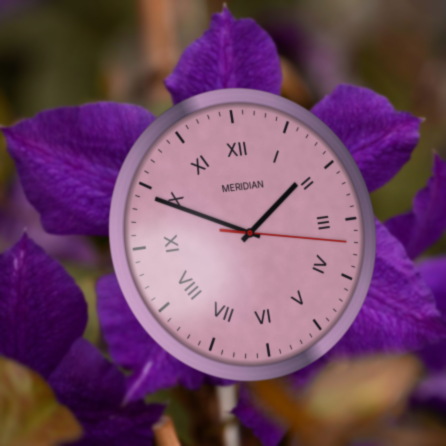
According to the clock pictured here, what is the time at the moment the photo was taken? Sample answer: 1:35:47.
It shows 1:49:17
